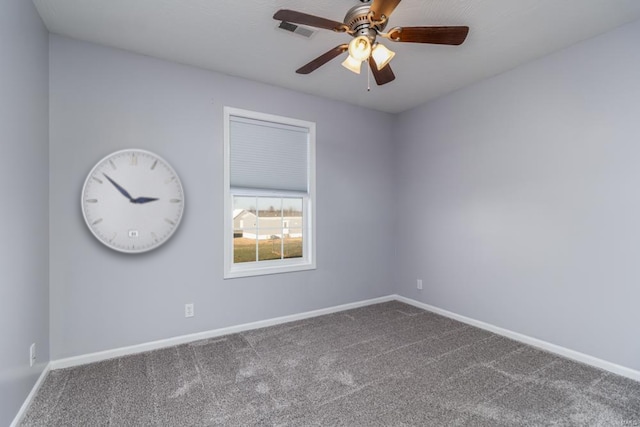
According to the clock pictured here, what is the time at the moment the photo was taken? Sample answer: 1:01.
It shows 2:52
